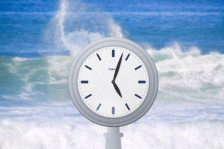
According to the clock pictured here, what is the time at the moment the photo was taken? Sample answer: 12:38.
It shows 5:03
